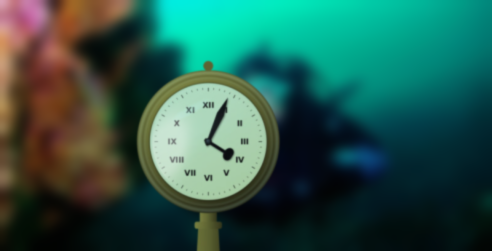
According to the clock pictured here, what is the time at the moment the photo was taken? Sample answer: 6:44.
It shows 4:04
